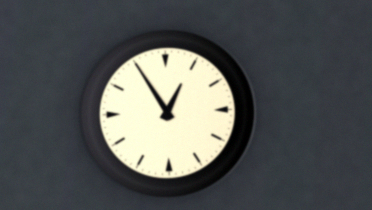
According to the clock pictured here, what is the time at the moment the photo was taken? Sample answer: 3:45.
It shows 12:55
